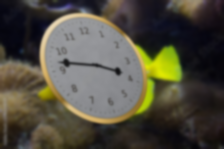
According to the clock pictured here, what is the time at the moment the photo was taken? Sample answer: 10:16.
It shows 3:47
